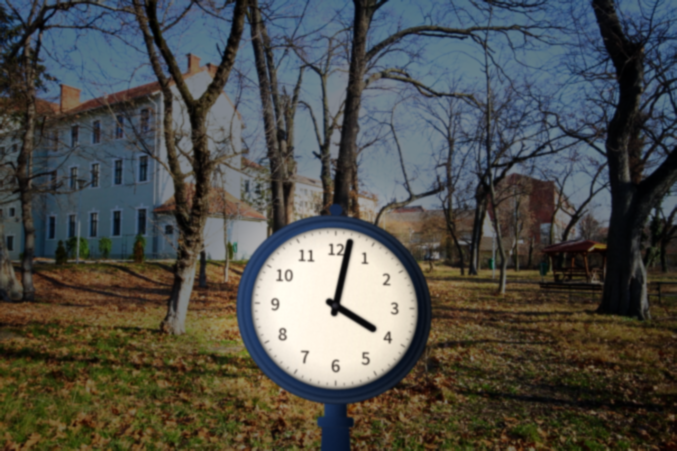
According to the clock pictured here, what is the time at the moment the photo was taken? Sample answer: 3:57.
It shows 4:02
